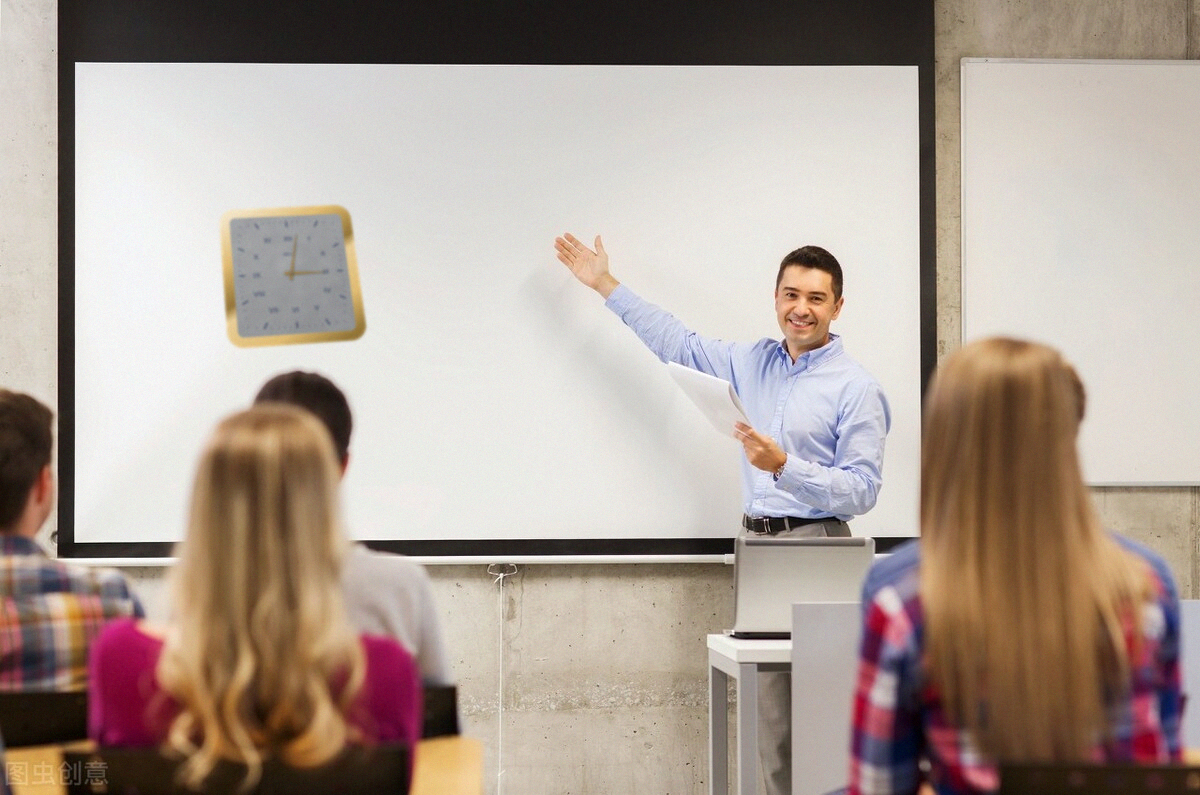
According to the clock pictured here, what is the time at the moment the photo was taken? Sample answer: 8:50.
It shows 3:02
